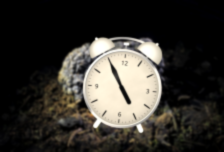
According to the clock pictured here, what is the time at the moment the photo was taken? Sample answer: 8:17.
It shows 4:55
